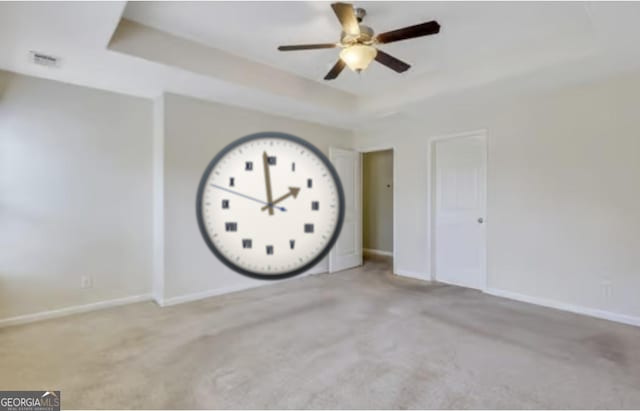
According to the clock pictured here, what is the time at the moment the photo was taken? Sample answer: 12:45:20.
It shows 1:58:48
